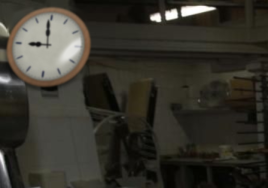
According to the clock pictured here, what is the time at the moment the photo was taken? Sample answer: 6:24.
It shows 8:59
